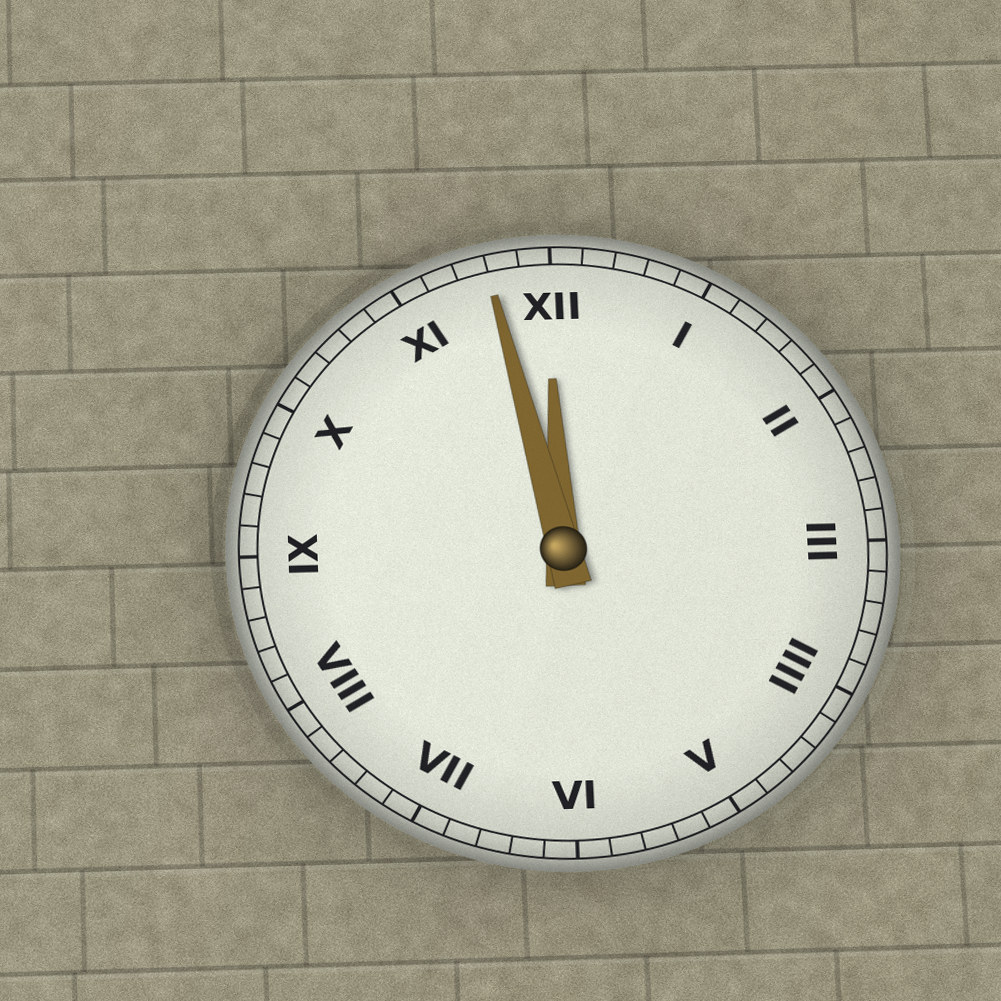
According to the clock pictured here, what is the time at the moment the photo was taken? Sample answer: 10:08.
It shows 11:58
